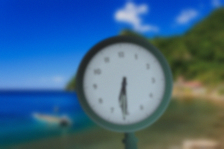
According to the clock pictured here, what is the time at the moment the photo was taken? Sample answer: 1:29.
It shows 6:31
